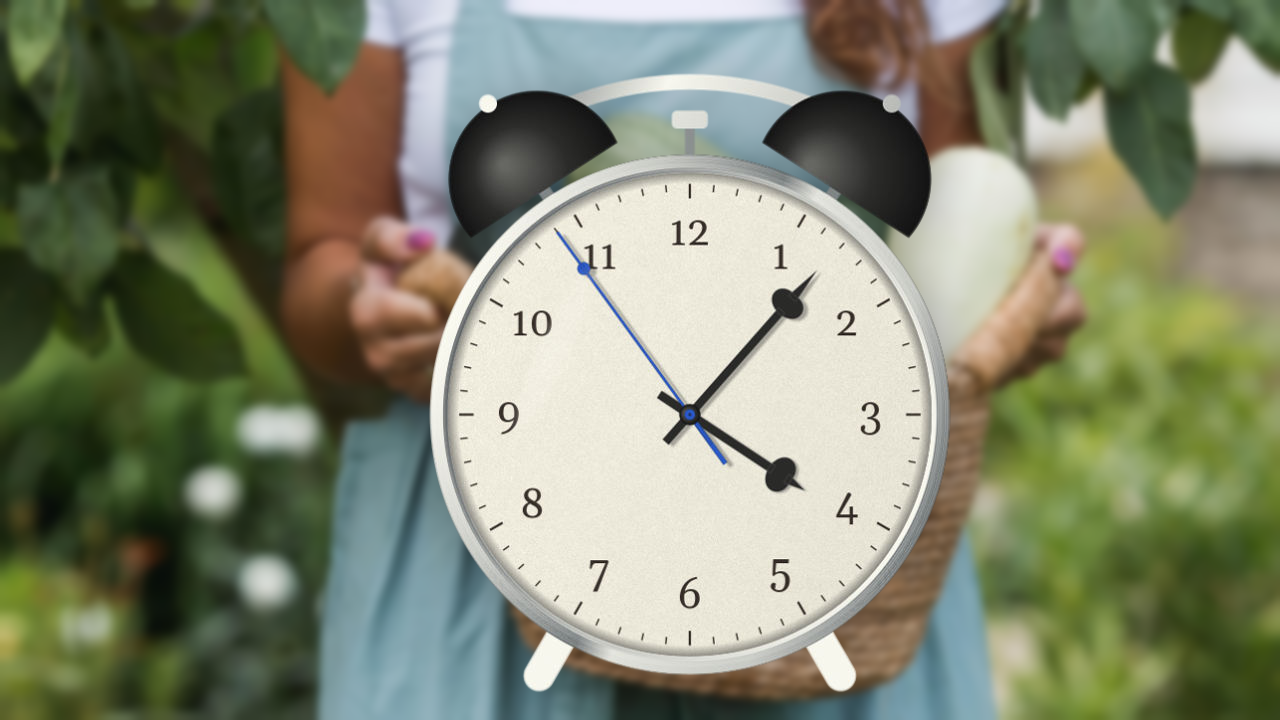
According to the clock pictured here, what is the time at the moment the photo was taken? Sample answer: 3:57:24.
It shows 4:06:54
